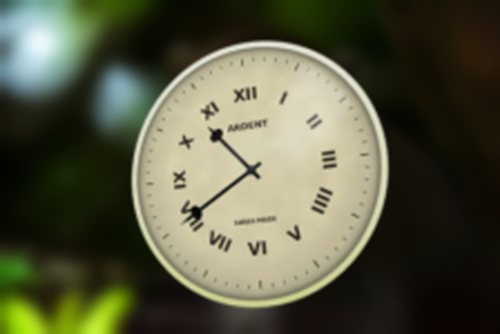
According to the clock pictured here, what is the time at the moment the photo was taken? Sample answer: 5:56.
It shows 10:40
